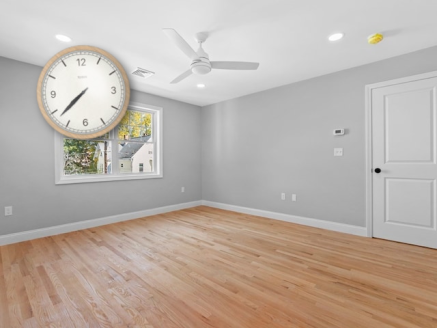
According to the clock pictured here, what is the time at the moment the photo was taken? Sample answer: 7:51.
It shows 7:38
